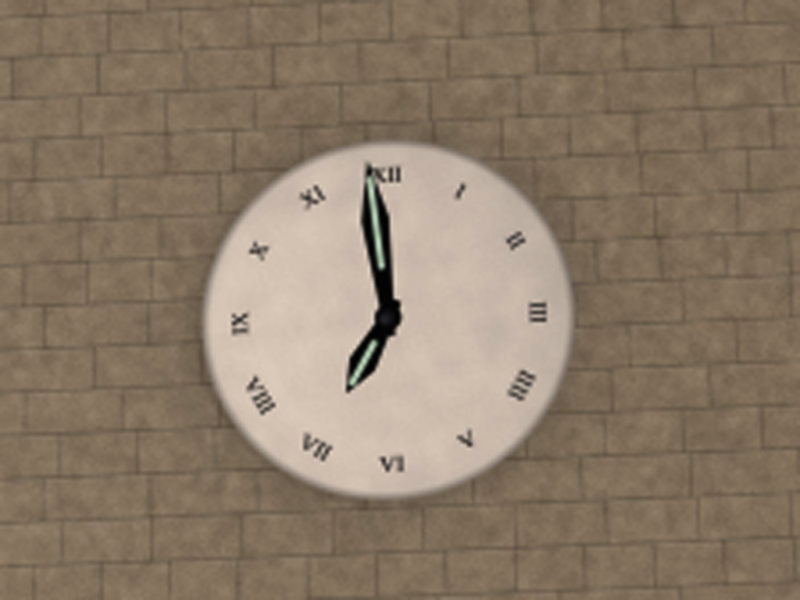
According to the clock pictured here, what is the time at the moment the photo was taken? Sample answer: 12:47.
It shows 6:59
